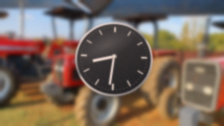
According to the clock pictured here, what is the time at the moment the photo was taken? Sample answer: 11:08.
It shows 8:31
